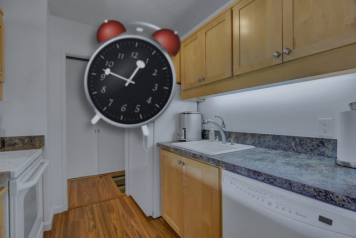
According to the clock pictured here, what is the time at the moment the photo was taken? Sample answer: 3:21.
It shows 12:47
